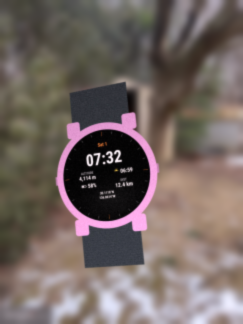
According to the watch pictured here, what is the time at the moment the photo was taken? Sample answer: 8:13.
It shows 7:32
